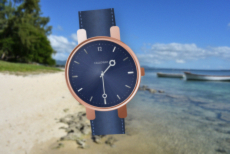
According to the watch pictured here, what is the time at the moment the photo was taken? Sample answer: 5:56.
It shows 1:30
